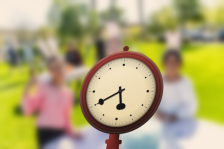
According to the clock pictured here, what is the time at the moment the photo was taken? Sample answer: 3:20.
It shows 5:40
